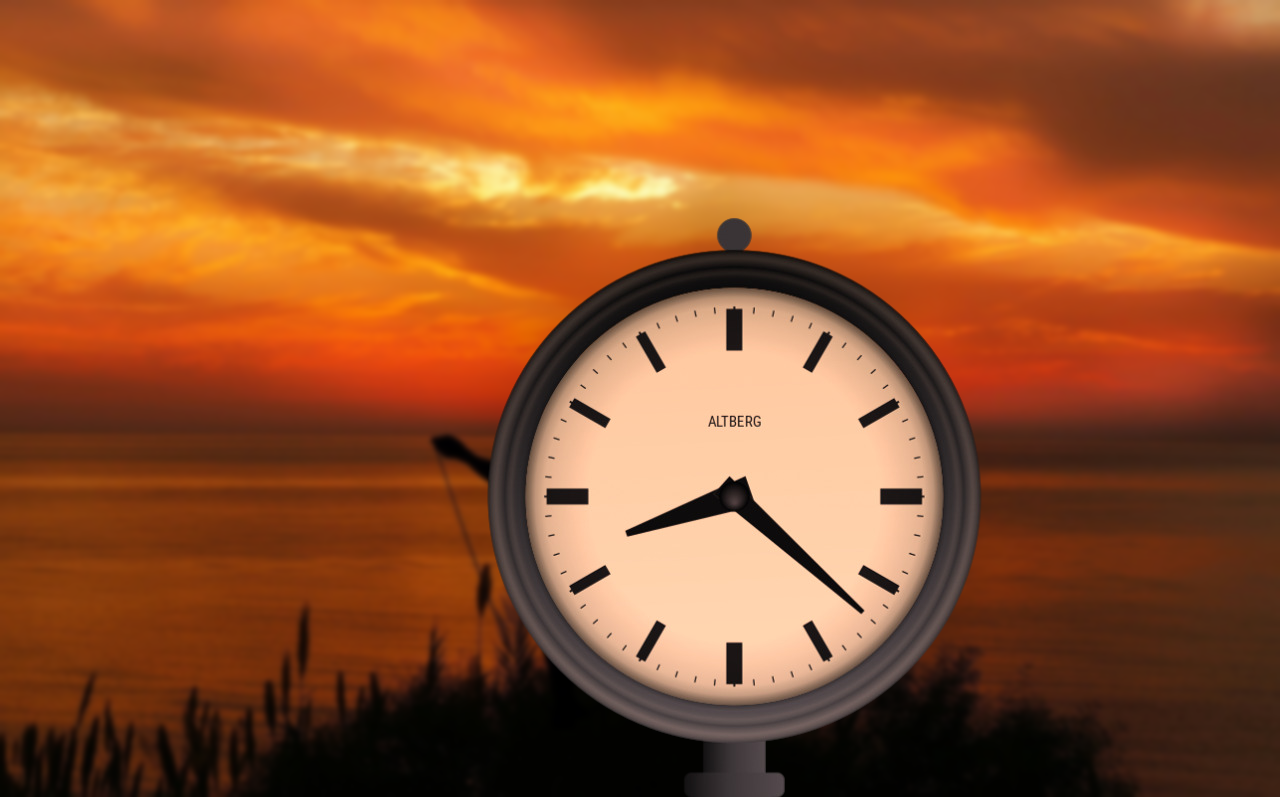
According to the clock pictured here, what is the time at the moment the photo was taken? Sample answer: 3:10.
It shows 8:22
